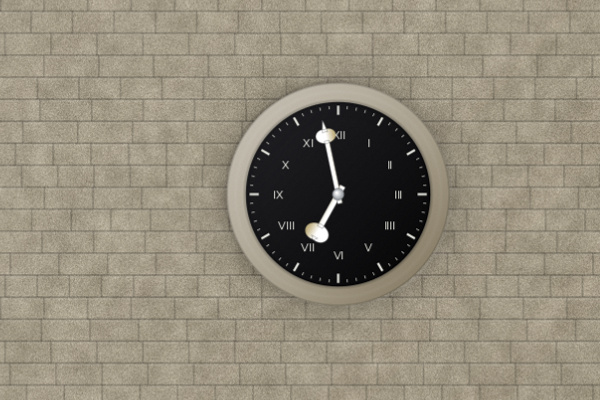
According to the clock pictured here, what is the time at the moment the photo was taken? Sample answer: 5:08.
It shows 6:58
